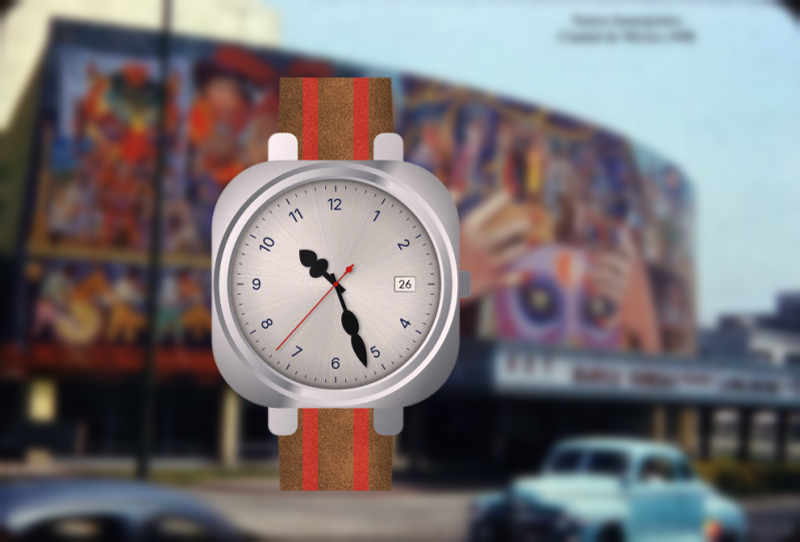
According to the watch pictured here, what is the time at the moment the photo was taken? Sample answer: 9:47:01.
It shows 10:26:37
